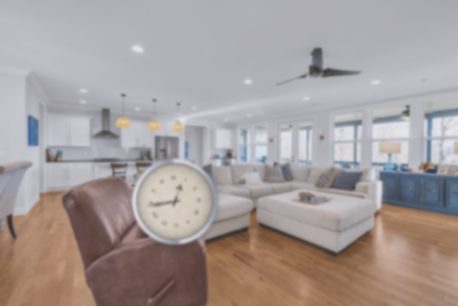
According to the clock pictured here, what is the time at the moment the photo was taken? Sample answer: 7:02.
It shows 12:44
